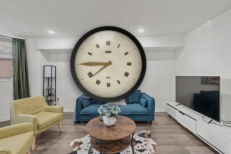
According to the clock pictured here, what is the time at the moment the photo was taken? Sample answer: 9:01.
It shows 7:45
